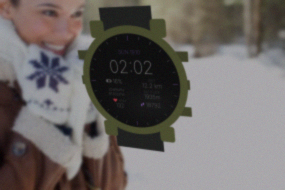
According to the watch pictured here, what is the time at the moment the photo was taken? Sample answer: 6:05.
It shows 2:02
